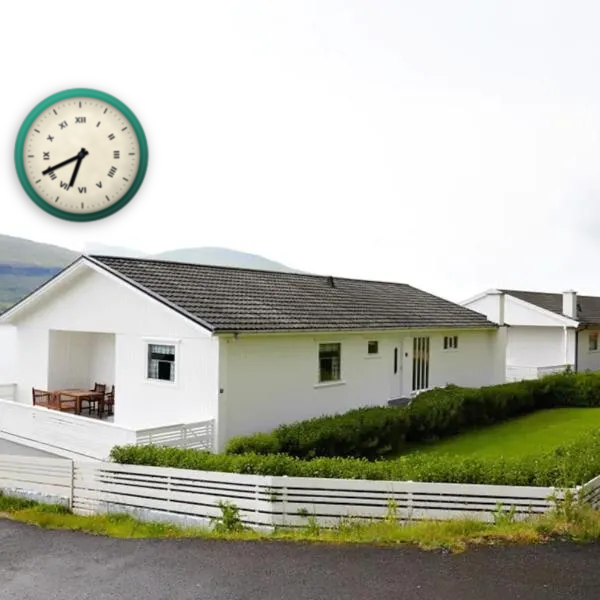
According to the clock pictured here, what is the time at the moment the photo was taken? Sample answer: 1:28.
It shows 6:41
